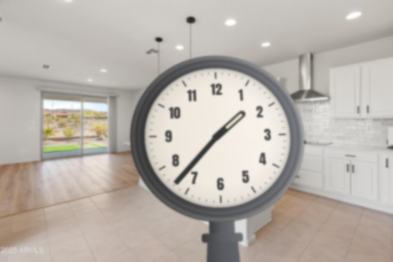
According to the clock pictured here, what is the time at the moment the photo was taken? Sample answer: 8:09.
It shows 1:37
